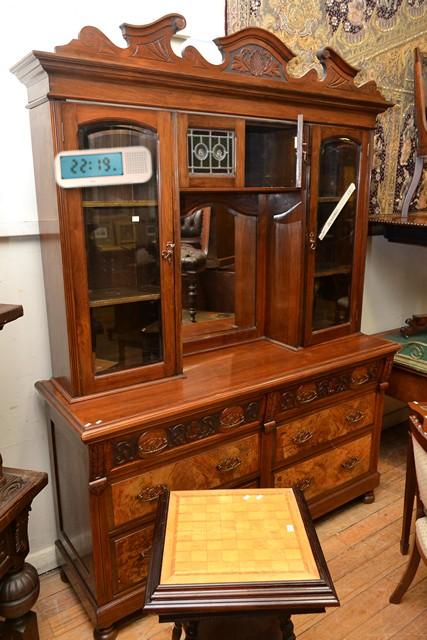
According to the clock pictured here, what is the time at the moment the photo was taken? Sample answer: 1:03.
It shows 22:19
